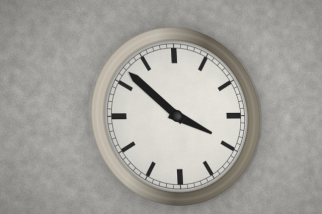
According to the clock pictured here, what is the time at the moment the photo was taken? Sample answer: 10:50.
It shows 3:52
